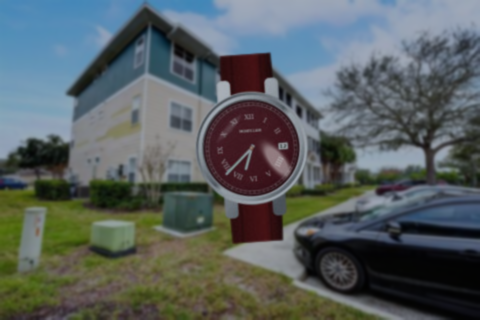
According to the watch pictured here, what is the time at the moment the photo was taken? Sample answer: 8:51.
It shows 6:38
